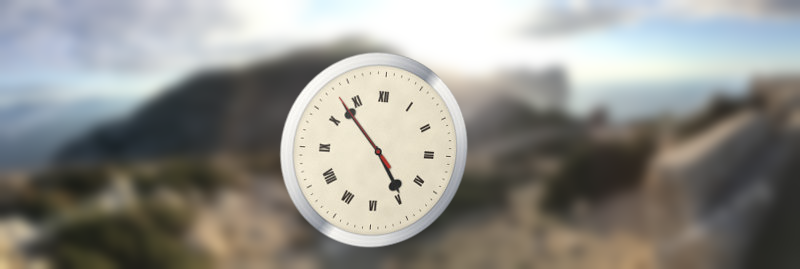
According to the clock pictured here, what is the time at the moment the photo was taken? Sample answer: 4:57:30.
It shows 4:52:53
